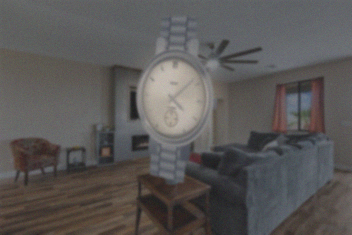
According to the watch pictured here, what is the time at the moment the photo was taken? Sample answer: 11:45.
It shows 4:08
